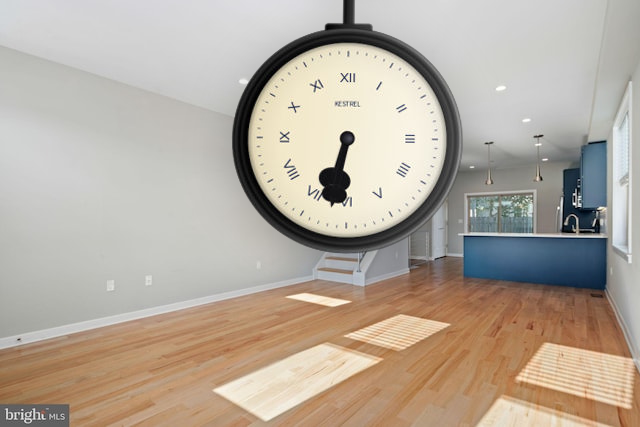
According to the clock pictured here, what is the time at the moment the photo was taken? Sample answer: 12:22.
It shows 6:32
